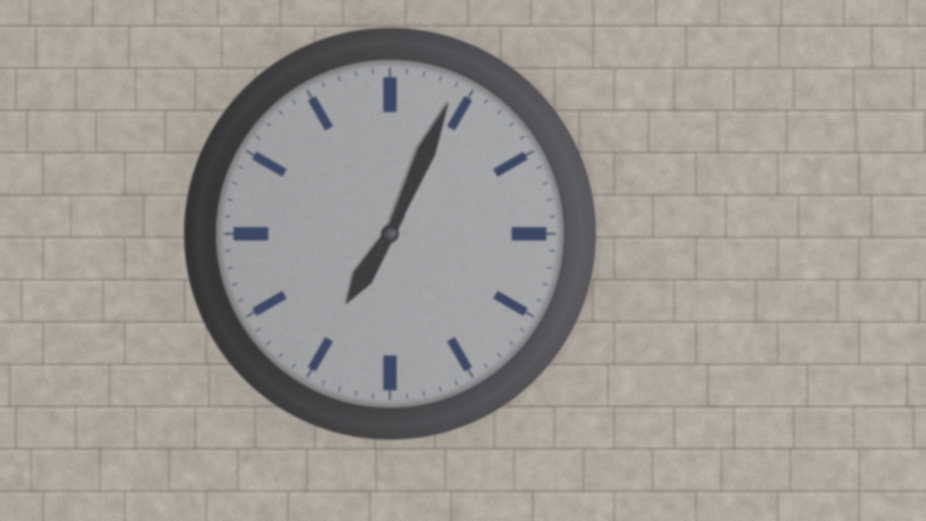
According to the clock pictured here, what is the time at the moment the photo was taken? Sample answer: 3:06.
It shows 7:04
